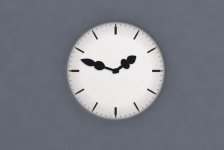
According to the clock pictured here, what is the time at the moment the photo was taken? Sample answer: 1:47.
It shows 1:48
